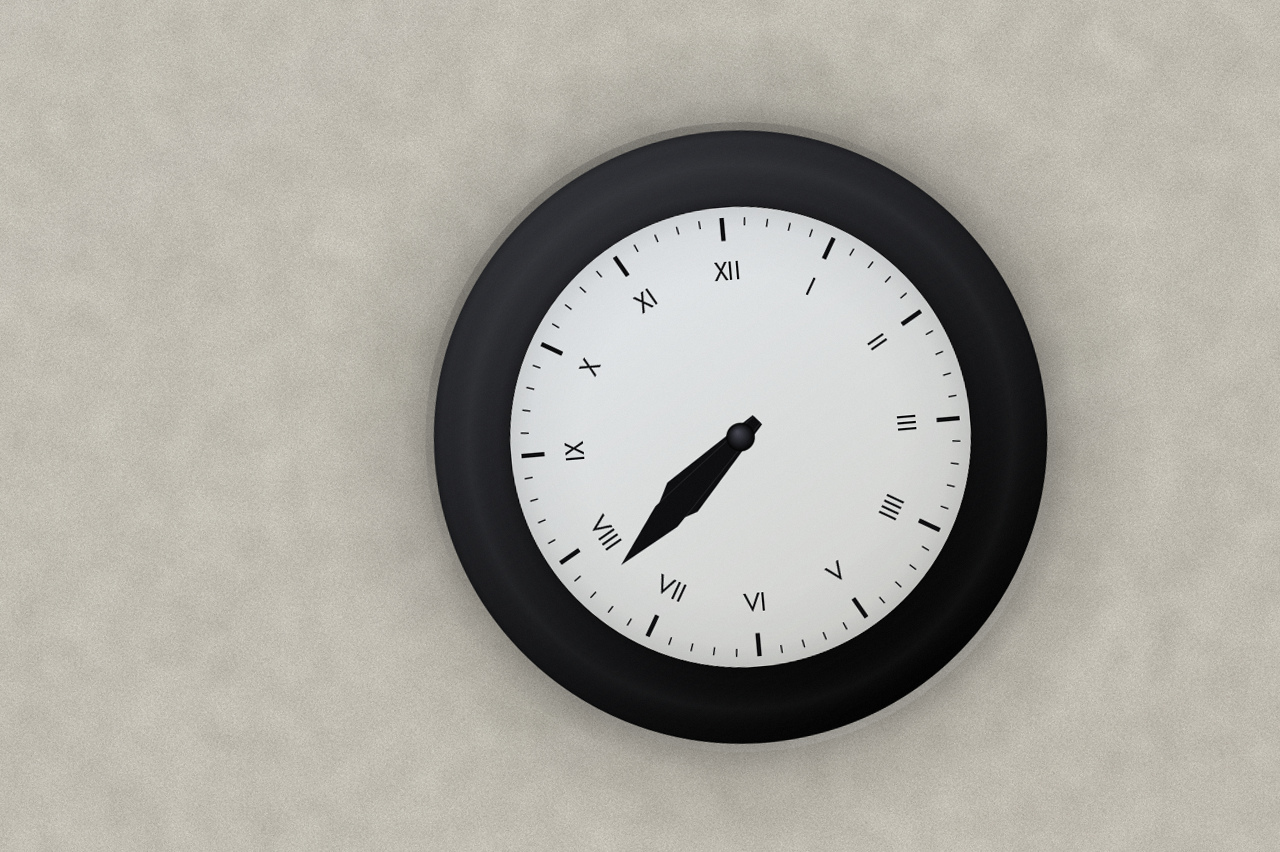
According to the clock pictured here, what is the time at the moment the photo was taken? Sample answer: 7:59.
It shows 7:38
